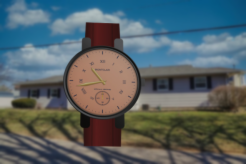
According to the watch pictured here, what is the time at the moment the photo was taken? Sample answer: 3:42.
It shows 10:43
